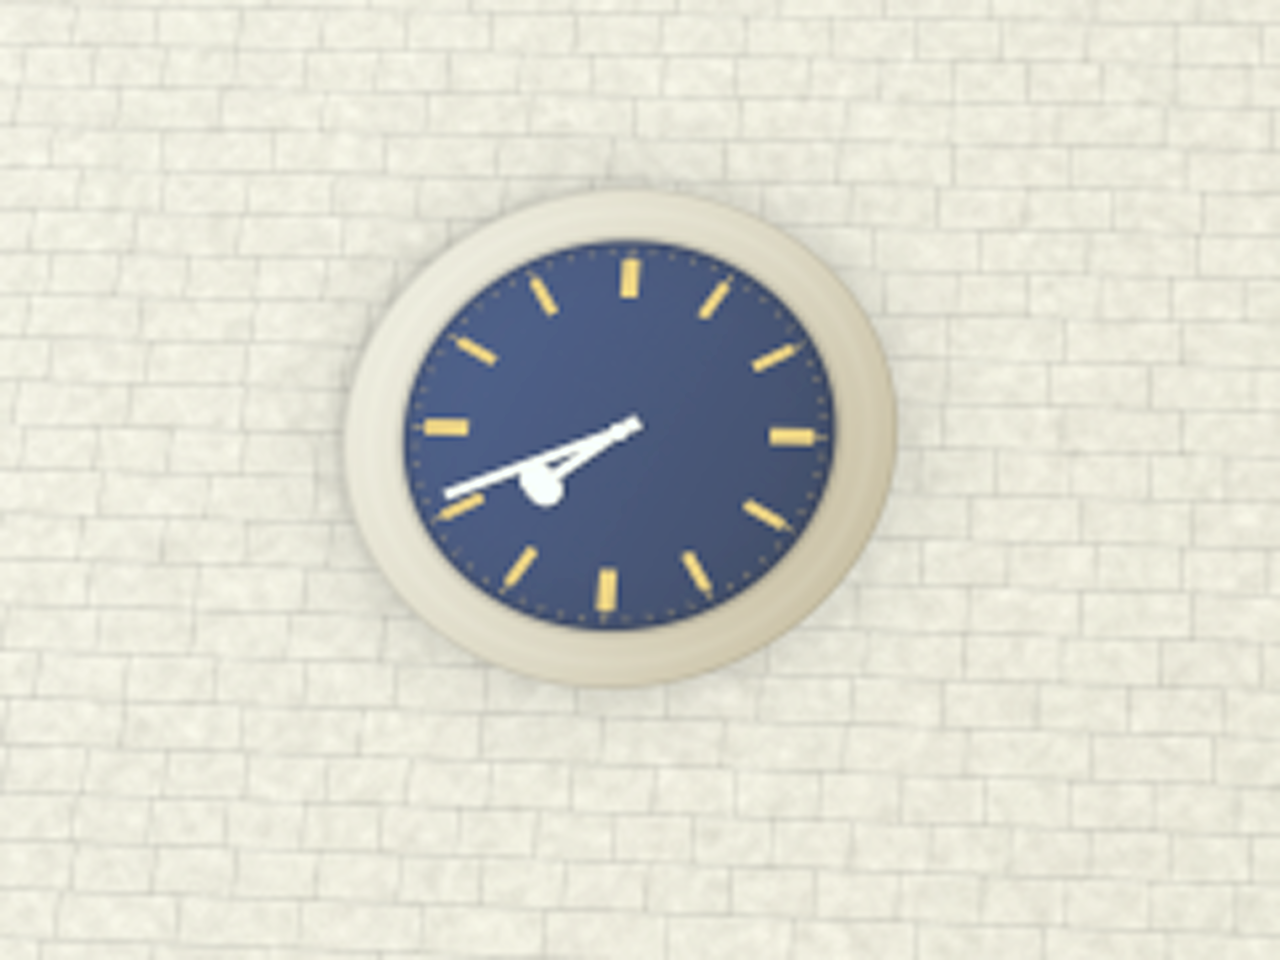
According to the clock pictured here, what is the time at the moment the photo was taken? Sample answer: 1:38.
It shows 7:41
